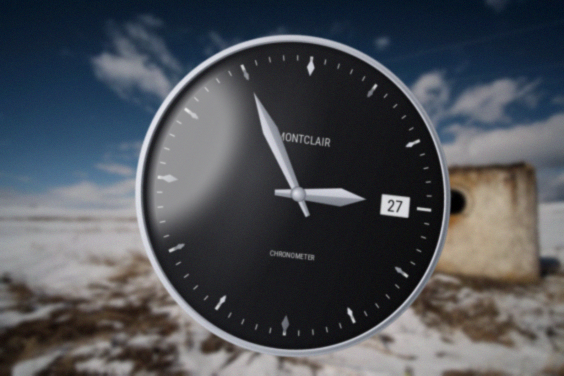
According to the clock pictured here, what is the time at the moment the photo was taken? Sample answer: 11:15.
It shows 2:55
